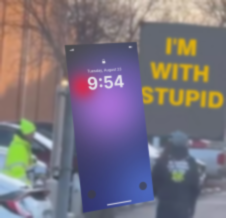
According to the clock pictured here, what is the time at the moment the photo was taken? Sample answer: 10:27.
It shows 9:54
